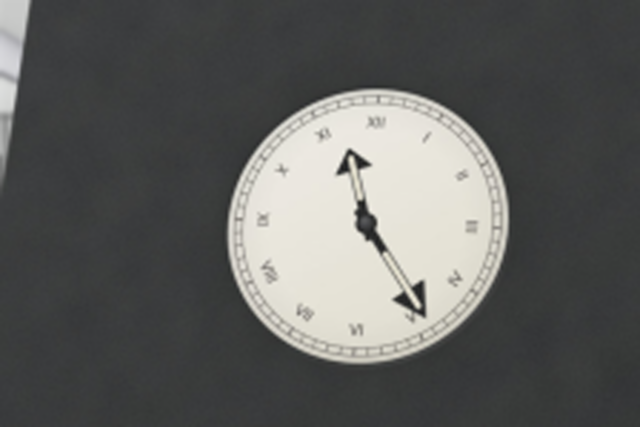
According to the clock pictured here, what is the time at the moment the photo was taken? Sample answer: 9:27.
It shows 11:24
